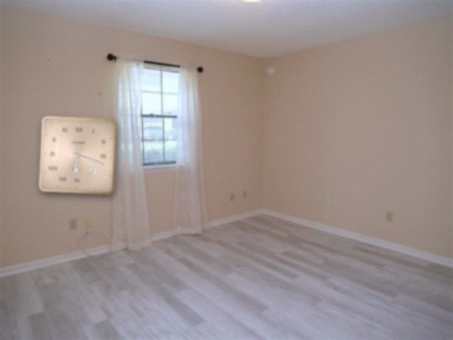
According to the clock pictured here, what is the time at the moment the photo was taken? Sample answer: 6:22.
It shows 6:18
